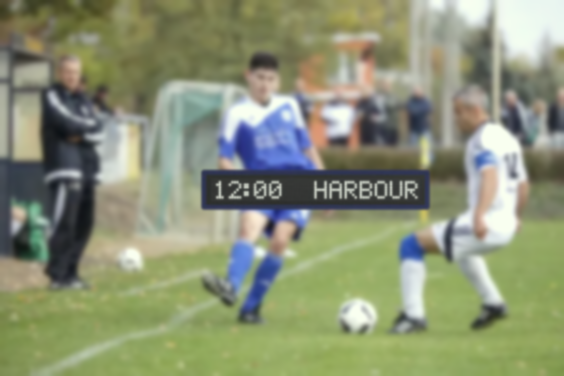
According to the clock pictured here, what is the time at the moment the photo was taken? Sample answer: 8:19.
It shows 12:00
